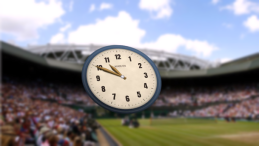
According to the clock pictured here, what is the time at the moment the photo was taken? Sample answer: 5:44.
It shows 10:50
